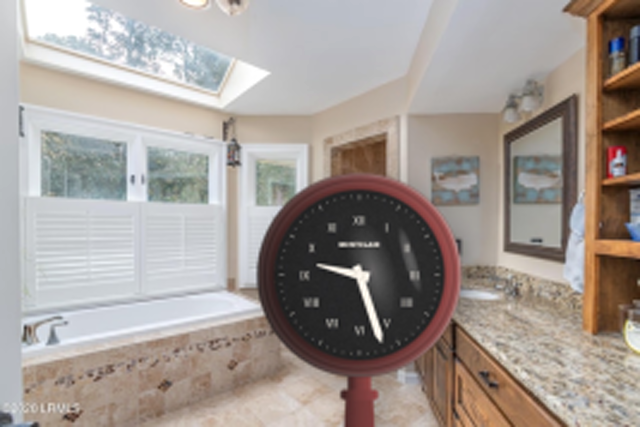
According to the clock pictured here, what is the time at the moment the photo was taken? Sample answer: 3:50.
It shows 9:27
